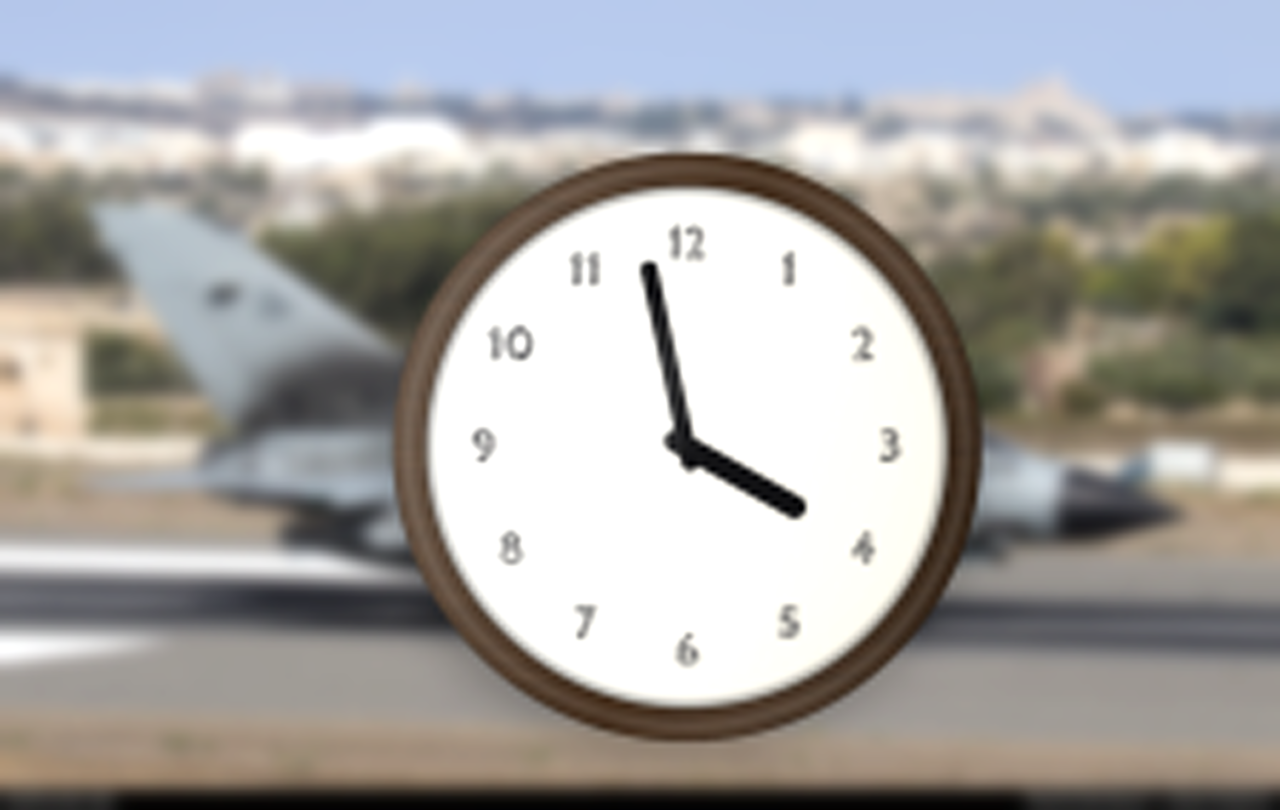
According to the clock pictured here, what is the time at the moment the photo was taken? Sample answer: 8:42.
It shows 3:58
